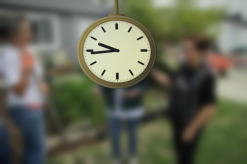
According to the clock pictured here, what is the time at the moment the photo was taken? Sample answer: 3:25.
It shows 9:44
